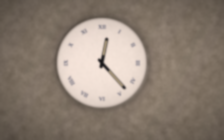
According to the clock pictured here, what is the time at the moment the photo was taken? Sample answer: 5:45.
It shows 12:23
